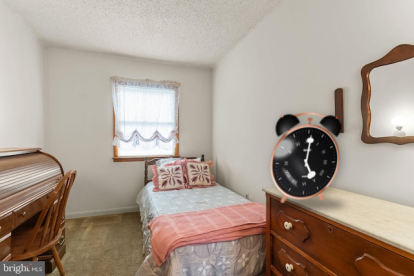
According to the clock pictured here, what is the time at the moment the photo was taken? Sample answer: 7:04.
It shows 5:01
